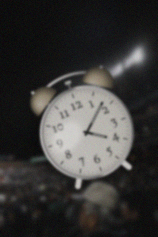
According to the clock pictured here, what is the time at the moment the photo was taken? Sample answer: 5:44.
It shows 4:08
